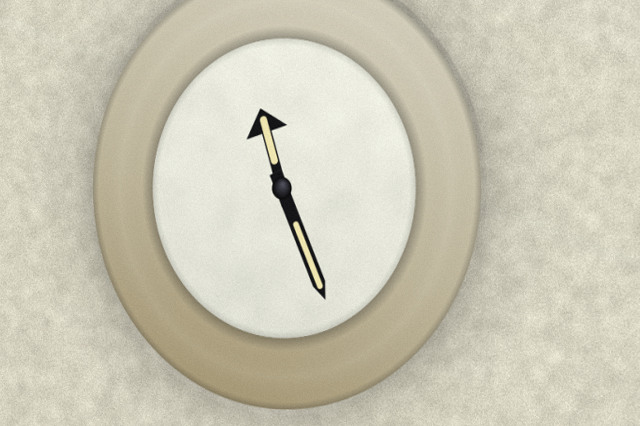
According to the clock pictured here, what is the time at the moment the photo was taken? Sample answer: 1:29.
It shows 11:26
